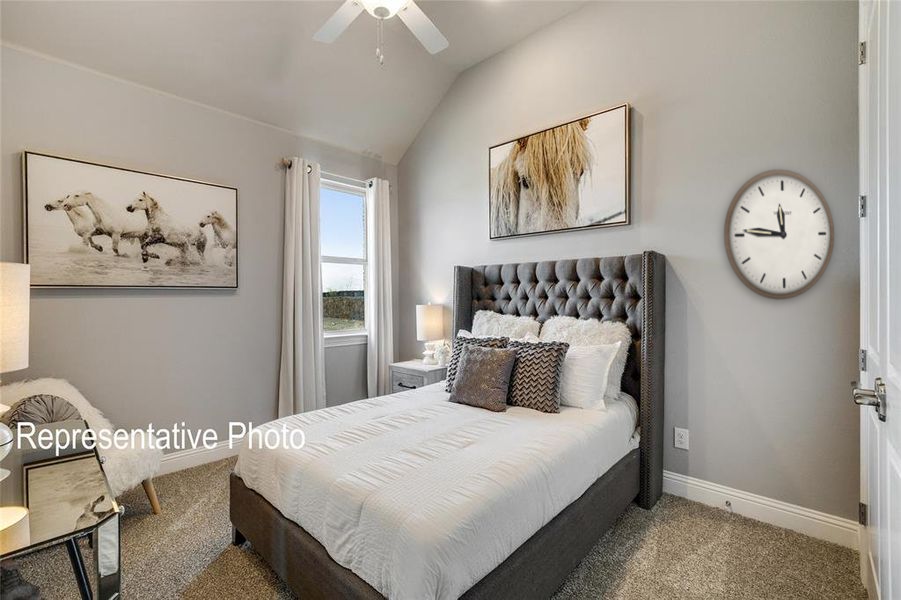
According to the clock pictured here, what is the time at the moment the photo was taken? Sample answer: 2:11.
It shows 11:46
